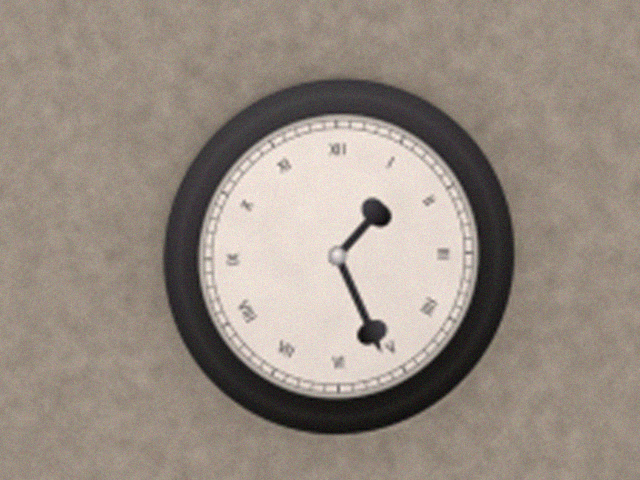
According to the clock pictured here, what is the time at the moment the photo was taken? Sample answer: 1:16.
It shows 1:26
